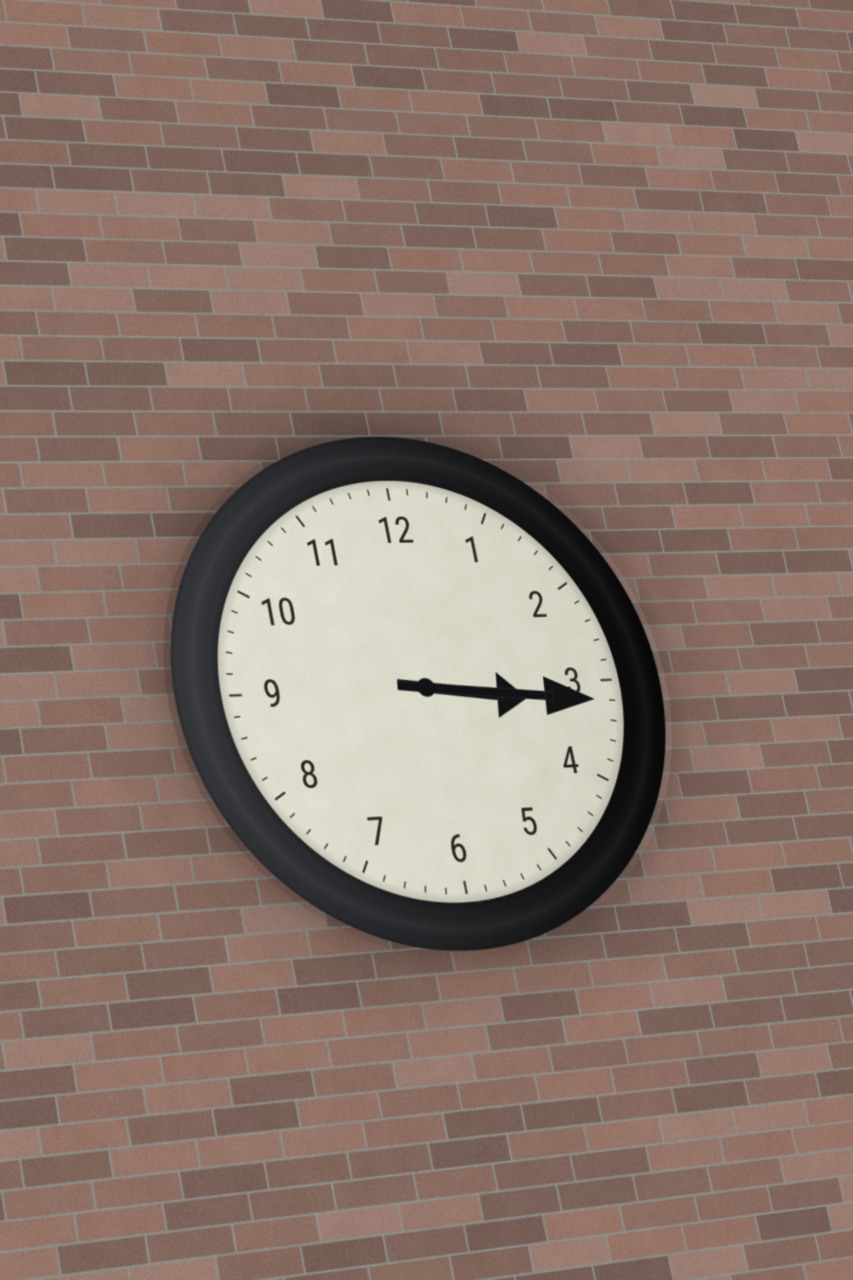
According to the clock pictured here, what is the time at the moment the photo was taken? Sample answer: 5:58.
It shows 3:16
